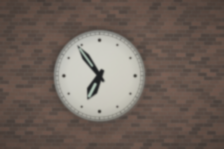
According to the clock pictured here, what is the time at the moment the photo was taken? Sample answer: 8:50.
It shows 6:54
